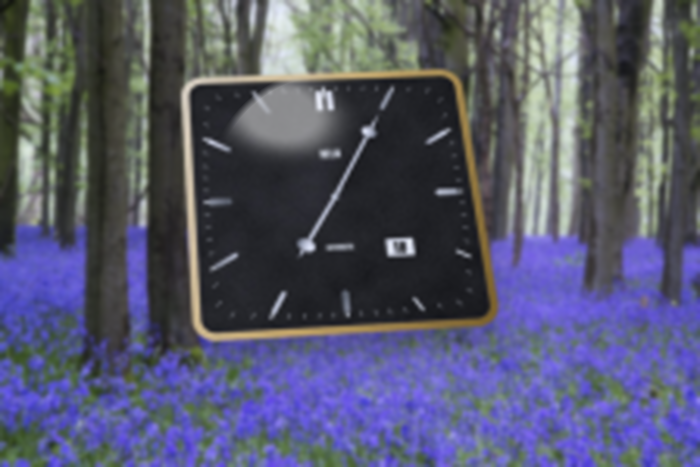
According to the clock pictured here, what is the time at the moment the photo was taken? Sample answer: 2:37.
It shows 7:05
